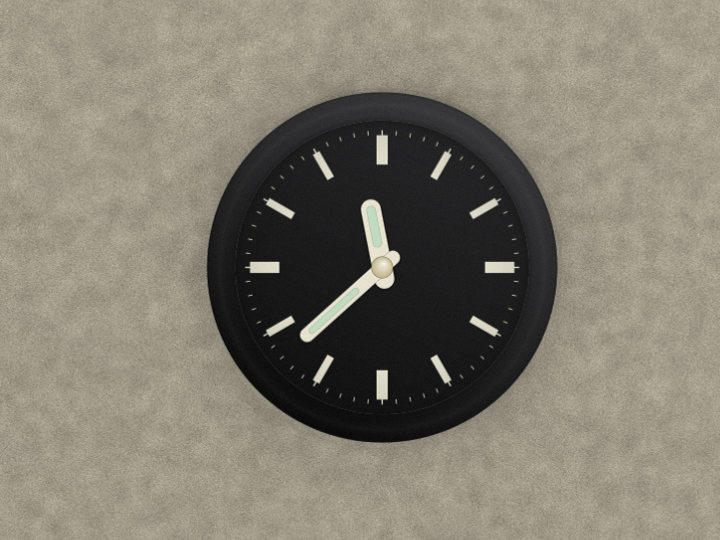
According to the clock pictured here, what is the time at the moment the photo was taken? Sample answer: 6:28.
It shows 11:38
